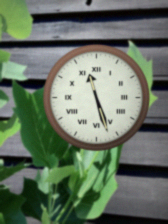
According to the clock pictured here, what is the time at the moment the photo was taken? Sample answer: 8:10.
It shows 11:27
